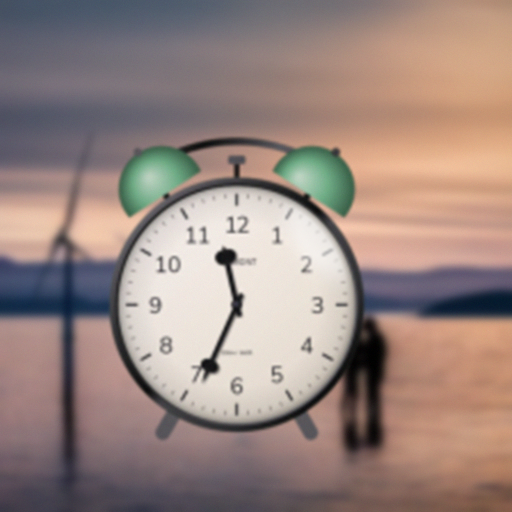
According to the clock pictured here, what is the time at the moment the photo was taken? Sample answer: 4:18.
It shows 11:34
